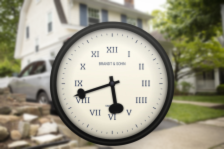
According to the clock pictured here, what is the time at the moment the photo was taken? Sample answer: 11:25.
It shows 5:42
